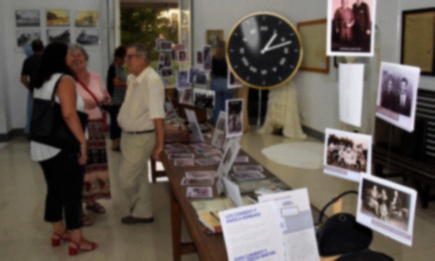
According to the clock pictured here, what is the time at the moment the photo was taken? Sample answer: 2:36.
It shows 1:12
